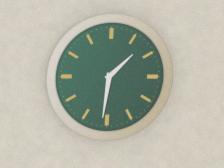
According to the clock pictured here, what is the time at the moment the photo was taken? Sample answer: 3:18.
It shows 1:31
